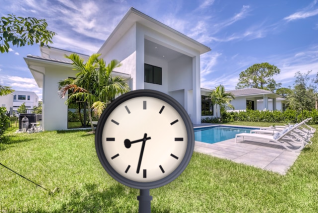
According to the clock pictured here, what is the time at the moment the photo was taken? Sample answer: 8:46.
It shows 8:32
